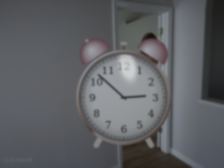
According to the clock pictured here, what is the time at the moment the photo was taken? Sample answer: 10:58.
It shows 2:52
